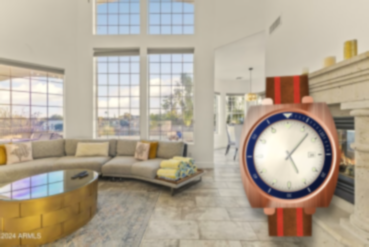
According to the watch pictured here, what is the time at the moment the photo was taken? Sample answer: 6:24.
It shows 5:07
